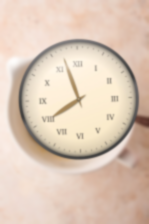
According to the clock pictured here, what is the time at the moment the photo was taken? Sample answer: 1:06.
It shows 7:57
